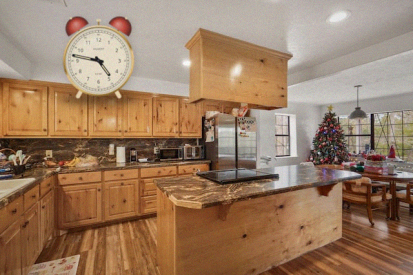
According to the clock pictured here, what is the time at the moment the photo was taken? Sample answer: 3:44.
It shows 4:47
